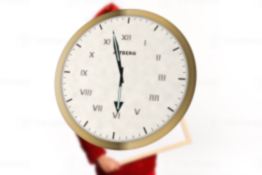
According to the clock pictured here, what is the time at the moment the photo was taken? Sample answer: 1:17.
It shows 5:57
